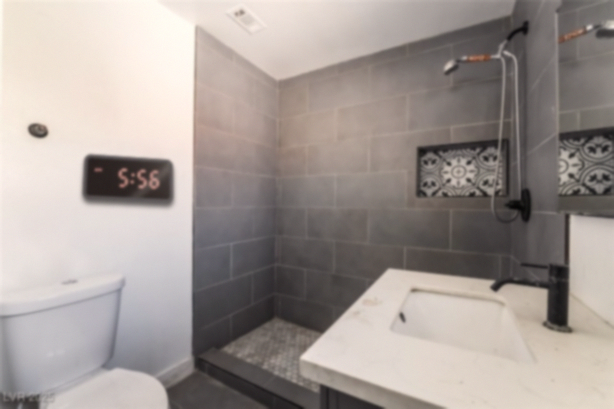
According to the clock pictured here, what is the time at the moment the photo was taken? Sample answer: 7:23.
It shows 5:56
